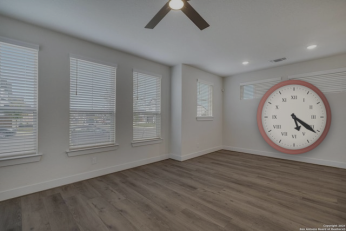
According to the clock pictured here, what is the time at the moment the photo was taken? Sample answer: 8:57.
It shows 5:21
